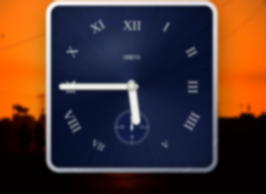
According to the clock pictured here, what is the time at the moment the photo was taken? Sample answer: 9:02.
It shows 5:45
